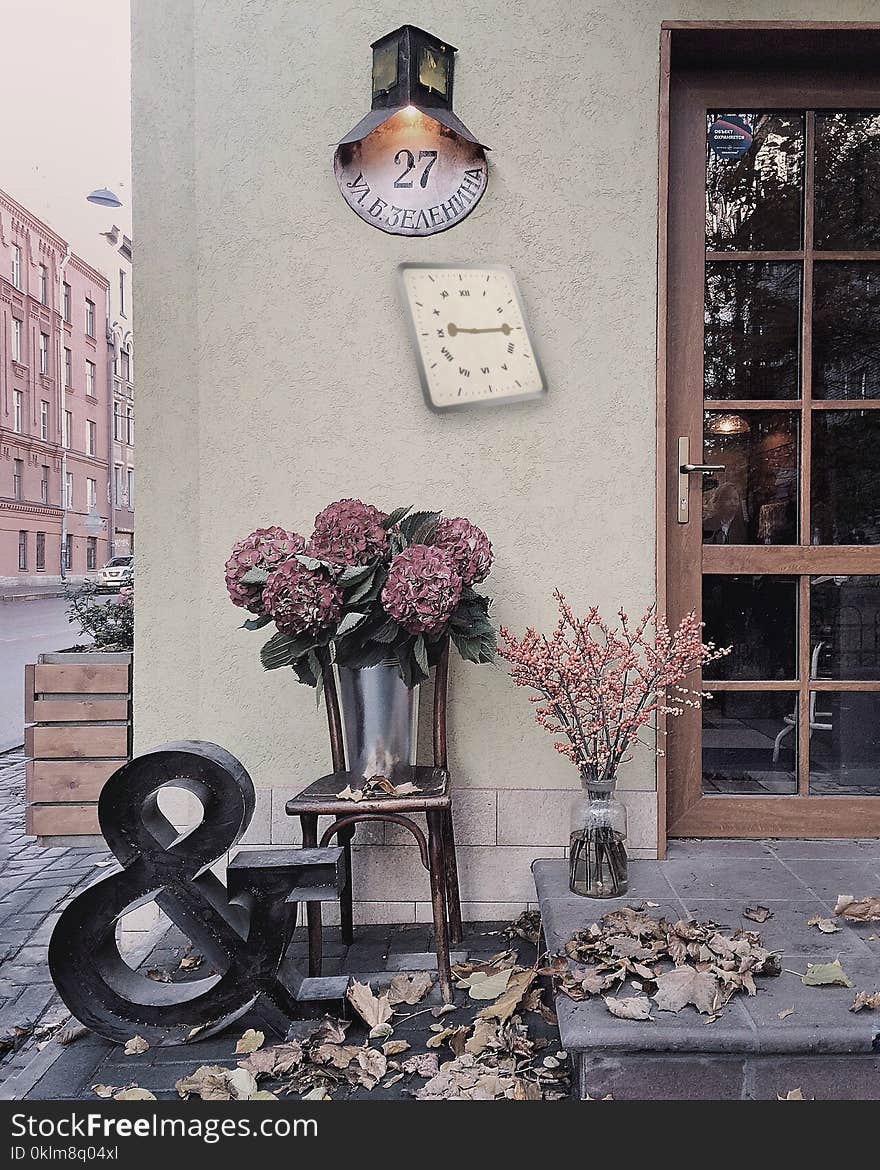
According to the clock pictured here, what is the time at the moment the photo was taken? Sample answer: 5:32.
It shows 9:15
